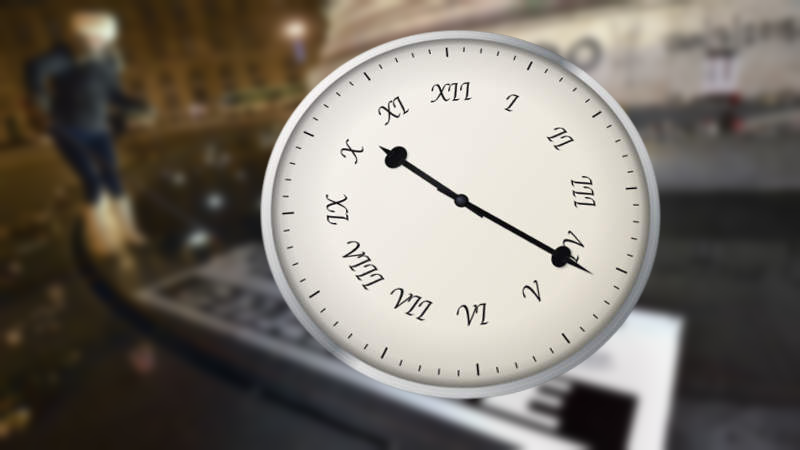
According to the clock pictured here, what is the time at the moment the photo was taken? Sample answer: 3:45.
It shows 10:21
